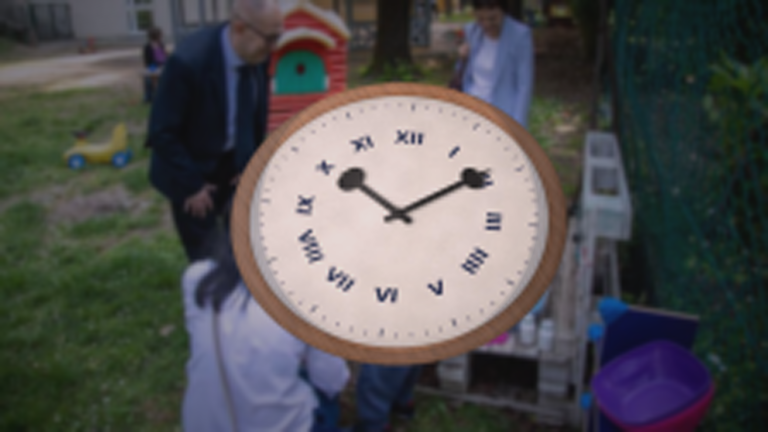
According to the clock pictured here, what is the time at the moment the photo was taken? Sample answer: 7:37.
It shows 10:09
